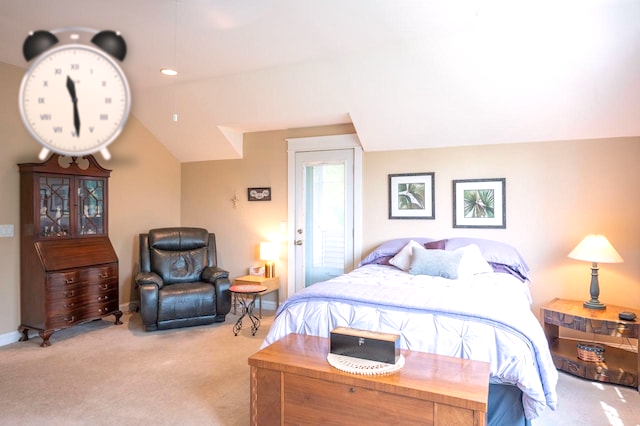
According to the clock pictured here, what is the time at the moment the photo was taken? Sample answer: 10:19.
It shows 11:29
